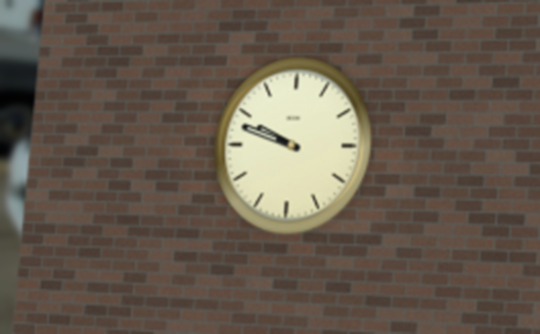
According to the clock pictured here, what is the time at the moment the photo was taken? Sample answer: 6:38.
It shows 9:48
